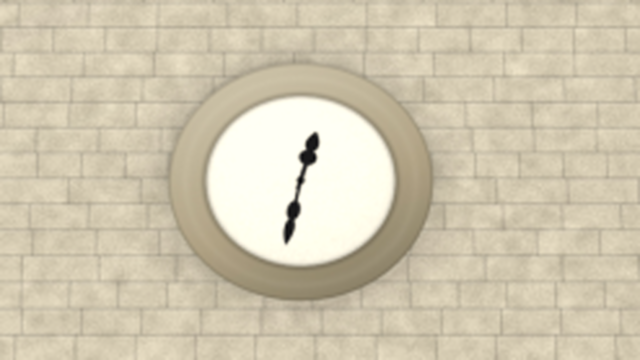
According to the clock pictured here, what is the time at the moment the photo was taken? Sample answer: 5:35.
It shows 12:32
